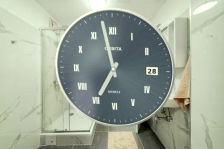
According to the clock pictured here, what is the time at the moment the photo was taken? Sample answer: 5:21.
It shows 6:58
